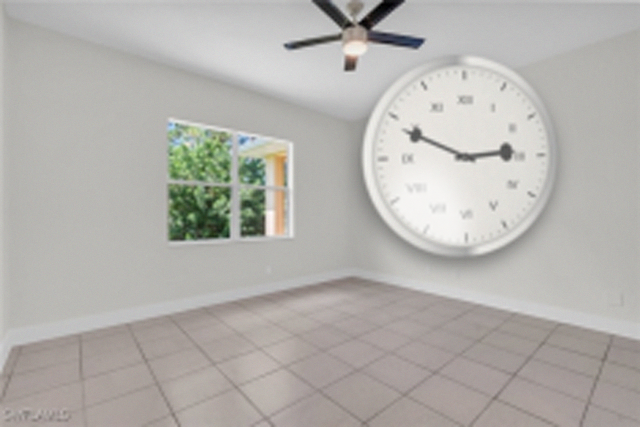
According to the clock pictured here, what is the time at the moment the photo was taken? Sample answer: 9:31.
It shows 2:49
